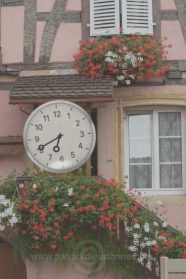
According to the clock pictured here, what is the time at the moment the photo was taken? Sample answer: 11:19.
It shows 6:41
